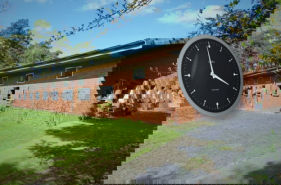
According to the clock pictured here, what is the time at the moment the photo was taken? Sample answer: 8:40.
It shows 3:59
